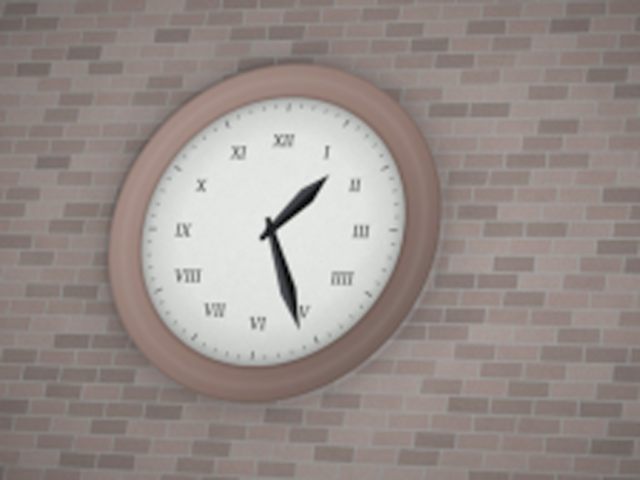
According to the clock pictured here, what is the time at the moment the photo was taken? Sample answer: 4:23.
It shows 1:26
